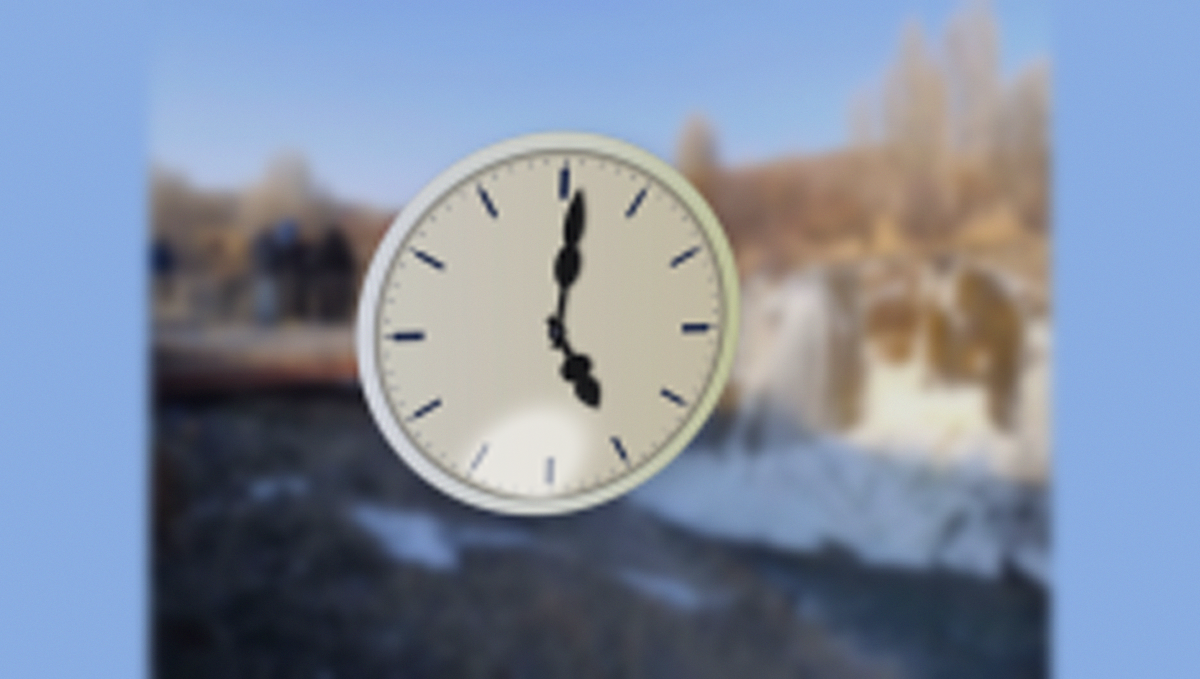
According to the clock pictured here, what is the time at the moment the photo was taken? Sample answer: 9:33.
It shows 5:01
